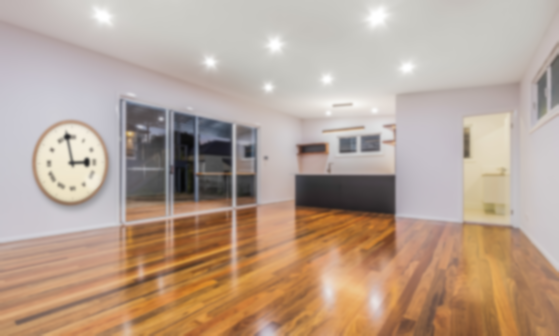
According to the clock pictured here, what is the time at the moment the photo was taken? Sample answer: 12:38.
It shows 2:58
